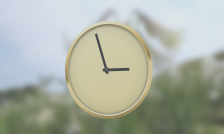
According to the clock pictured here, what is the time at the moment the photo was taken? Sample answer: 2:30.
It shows 2:57
